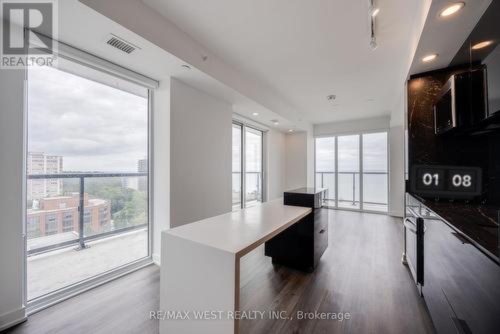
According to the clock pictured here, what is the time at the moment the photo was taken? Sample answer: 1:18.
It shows 1:08
